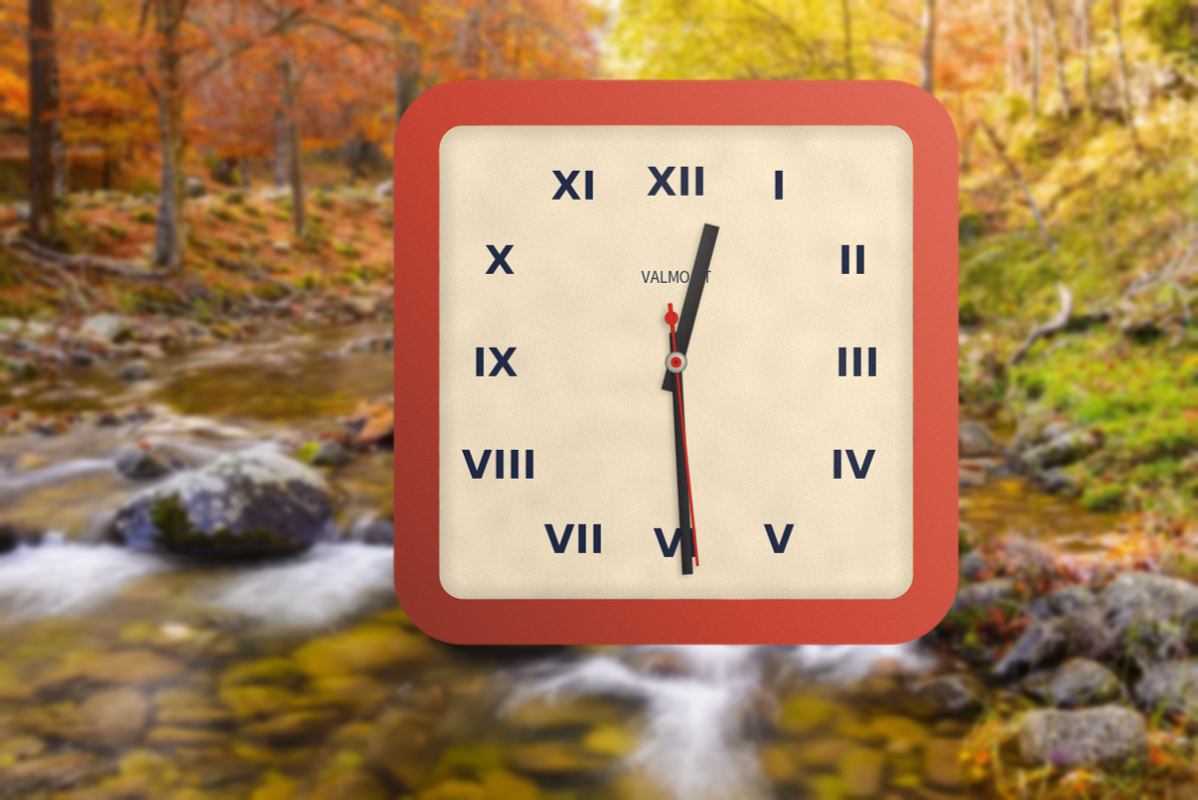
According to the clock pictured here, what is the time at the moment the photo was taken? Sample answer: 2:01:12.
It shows 12:29:29
